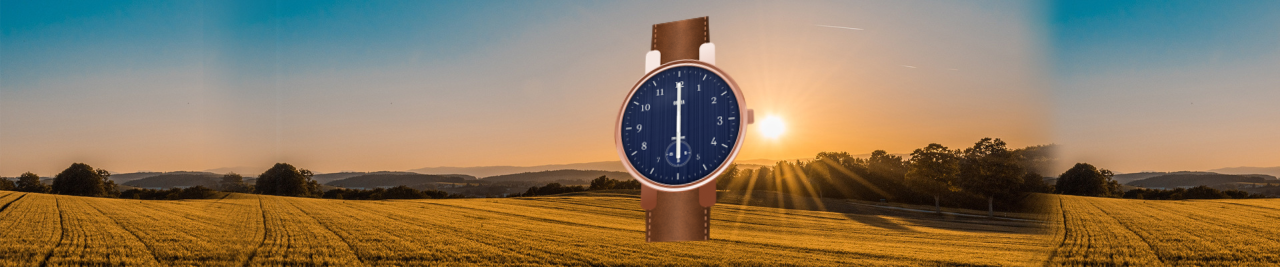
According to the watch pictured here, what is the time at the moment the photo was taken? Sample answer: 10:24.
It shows 6:00
